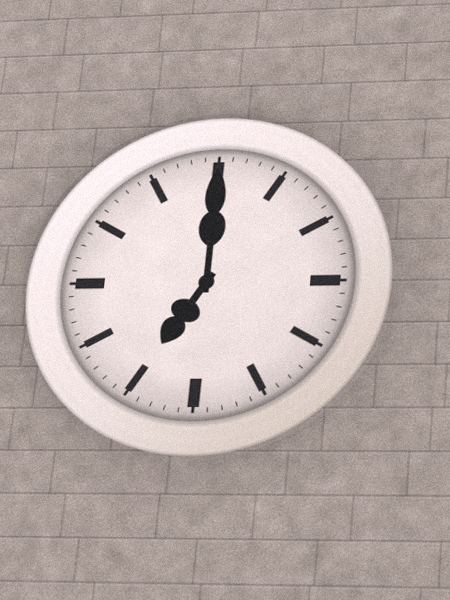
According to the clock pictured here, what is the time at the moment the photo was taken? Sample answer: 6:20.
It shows 7:00
